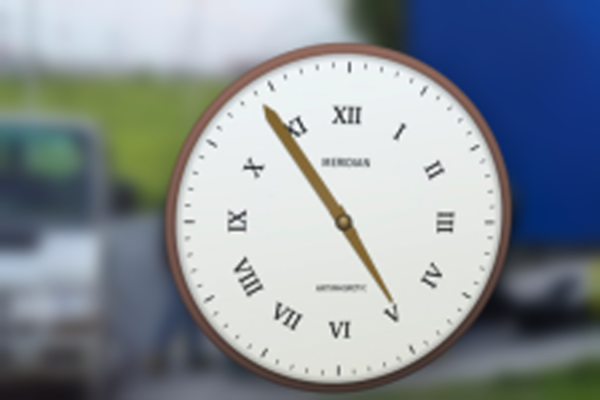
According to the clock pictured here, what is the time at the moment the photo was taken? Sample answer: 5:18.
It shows 4:54
